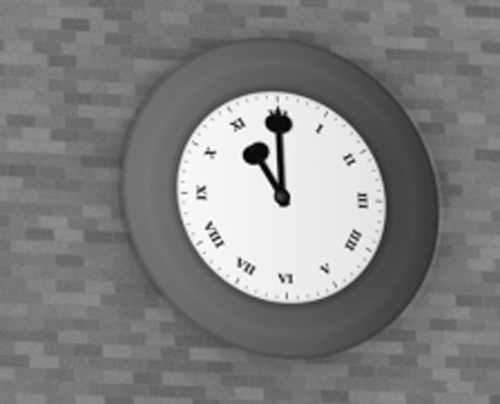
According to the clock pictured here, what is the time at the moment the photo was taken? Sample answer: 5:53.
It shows 11:00
